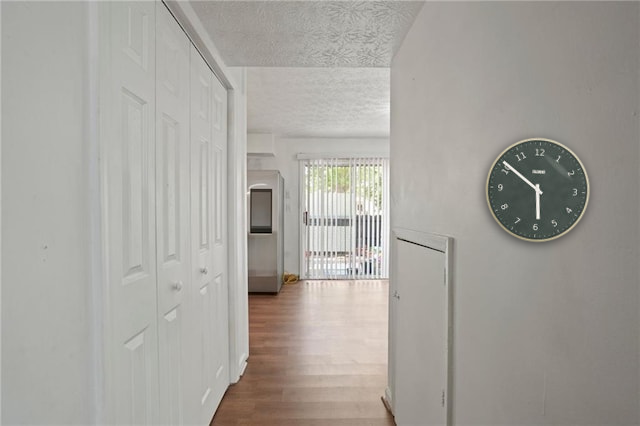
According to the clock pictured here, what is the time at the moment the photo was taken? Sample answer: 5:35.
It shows 5:51
